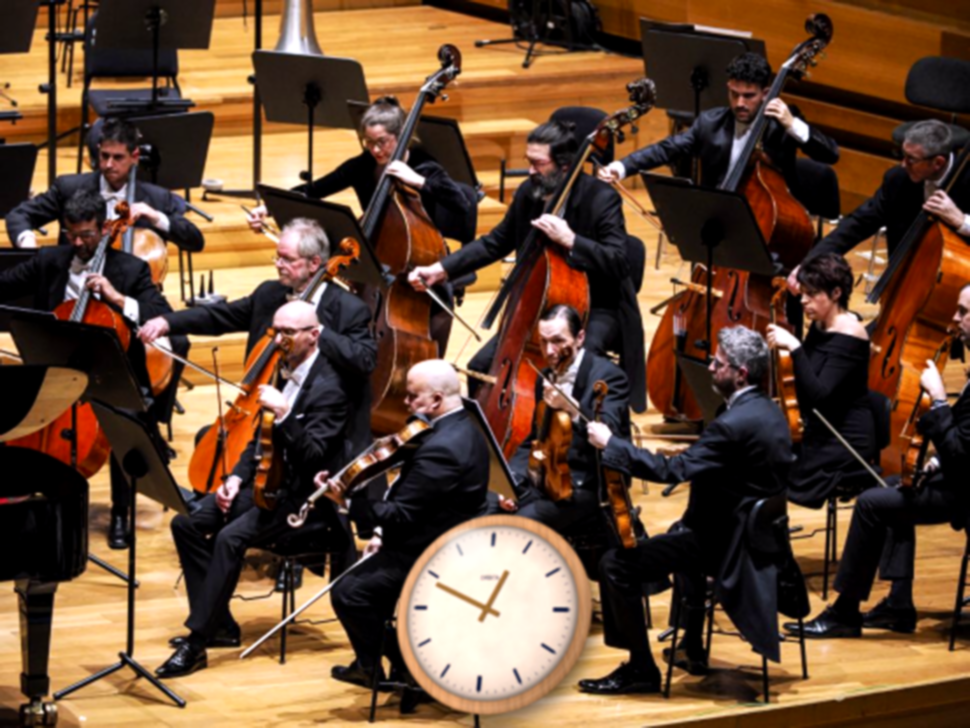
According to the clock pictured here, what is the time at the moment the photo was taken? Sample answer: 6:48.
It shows 12:49
